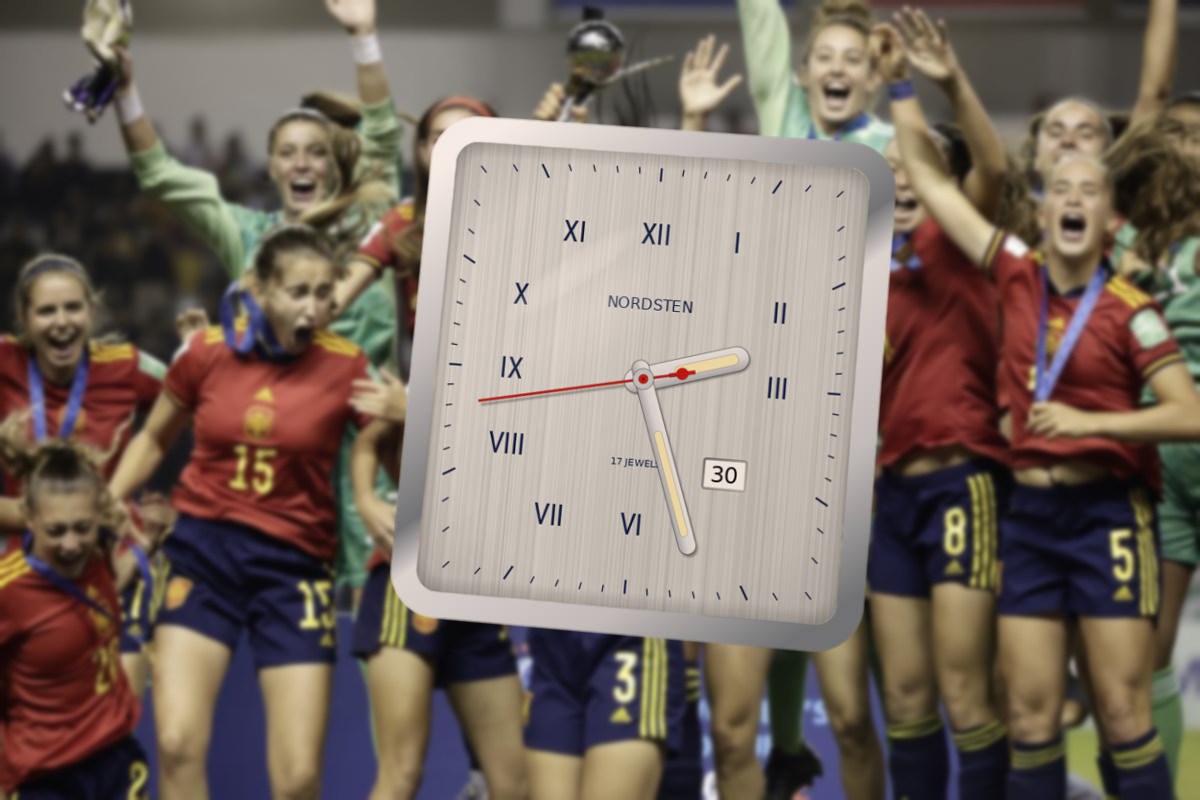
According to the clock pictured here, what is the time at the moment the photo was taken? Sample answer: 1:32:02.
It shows 2:26:43
